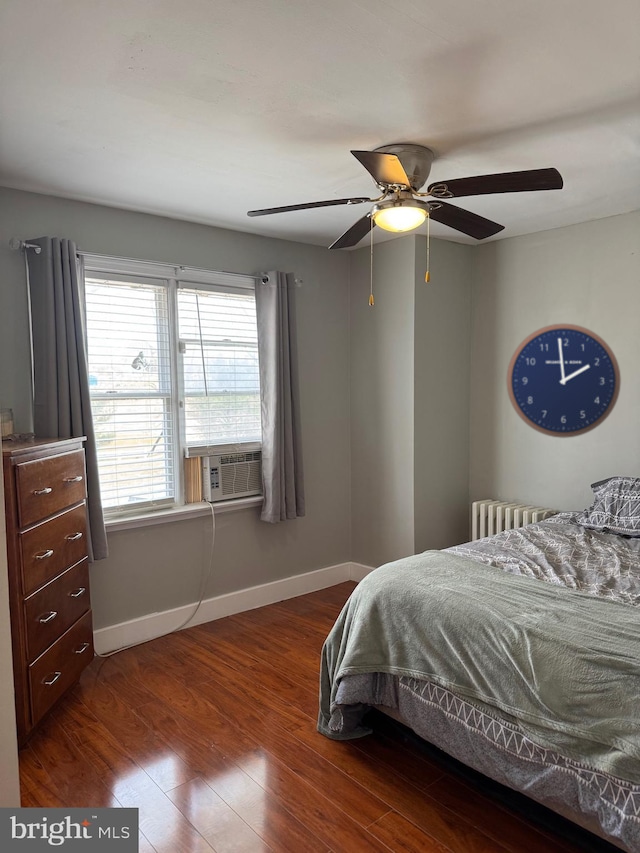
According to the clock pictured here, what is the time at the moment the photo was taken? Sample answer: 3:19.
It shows 1:59
